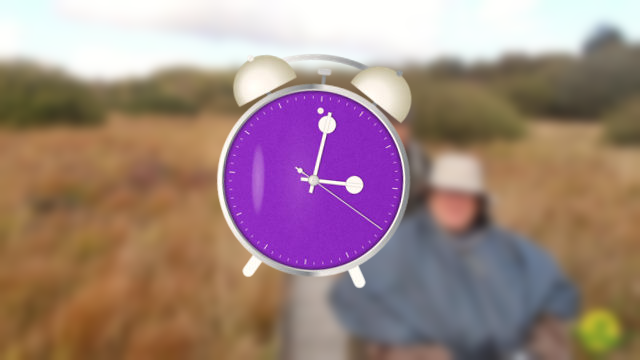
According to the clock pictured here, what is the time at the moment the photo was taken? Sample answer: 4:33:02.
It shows 3:01:20
